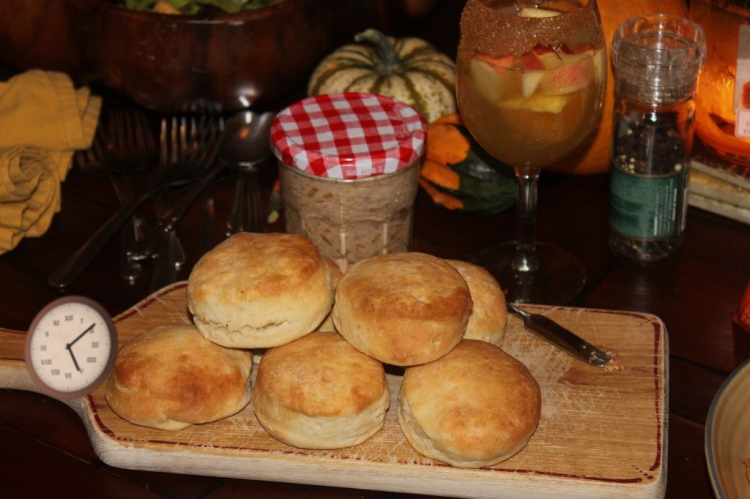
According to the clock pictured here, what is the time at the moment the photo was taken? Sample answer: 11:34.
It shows 5:09
